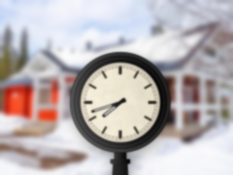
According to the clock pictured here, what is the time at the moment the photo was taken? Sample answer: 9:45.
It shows 7:42
